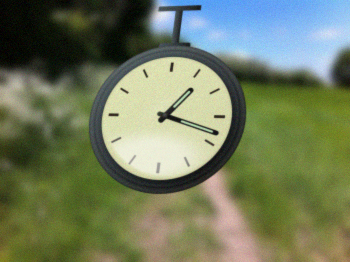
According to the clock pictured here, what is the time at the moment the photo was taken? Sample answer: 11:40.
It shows 1:18
